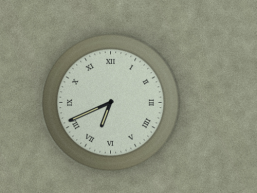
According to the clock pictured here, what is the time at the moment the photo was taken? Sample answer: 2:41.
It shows 6:41
